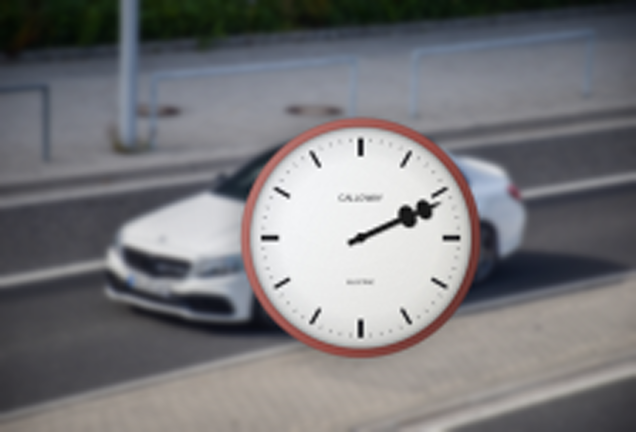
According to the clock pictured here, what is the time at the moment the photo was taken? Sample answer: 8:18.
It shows 2:11
